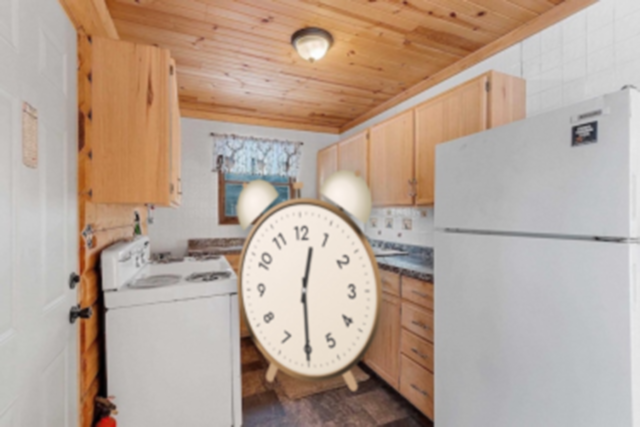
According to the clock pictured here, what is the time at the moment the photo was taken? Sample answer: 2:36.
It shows 12:30
